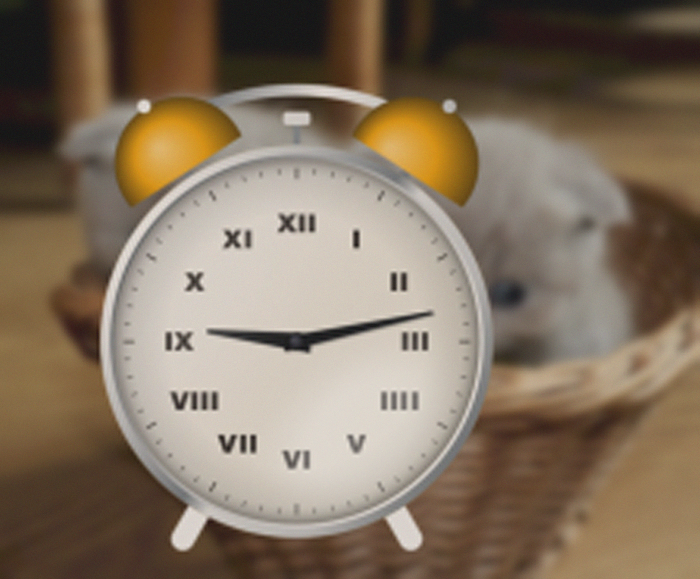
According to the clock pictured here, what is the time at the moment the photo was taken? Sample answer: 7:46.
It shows 9:13
